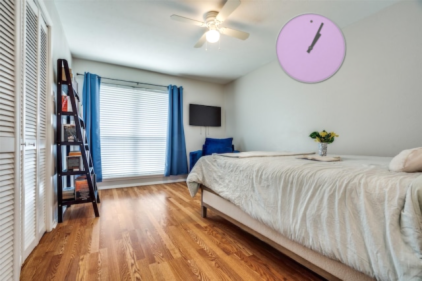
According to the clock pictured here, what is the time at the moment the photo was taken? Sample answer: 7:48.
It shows 1:04
